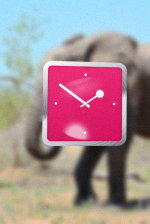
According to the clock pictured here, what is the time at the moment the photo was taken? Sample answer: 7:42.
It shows 1:51
